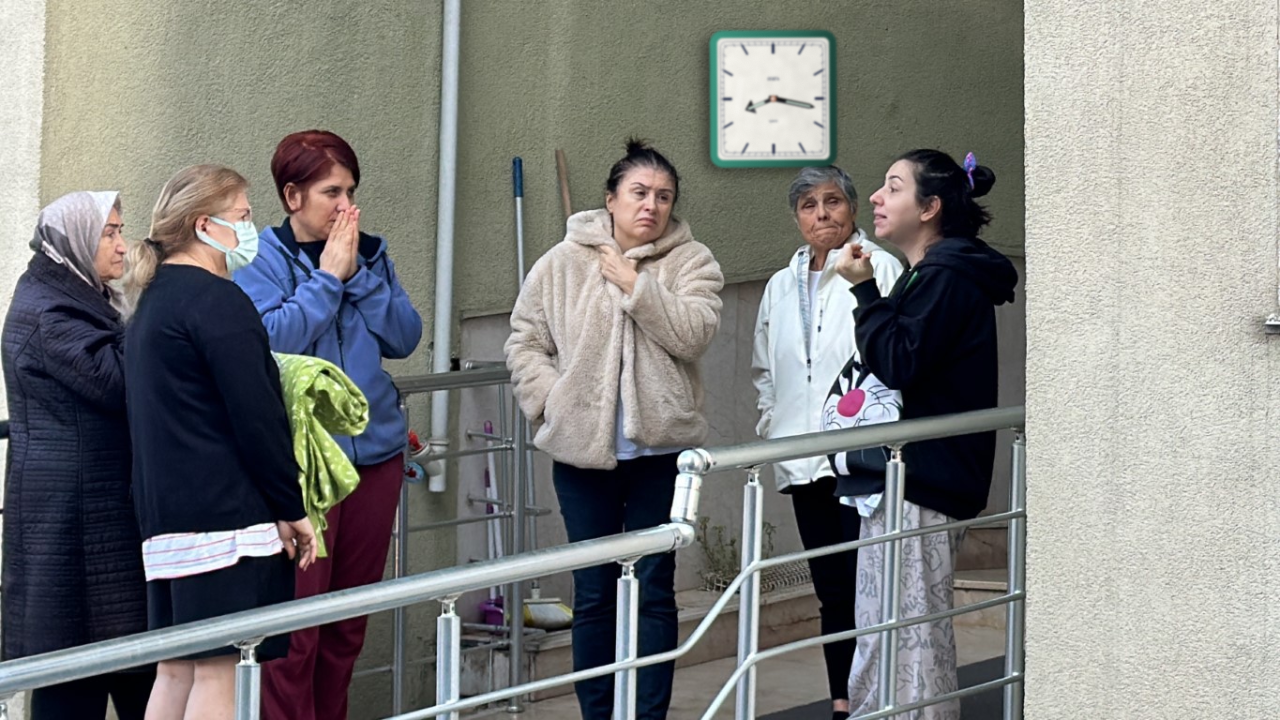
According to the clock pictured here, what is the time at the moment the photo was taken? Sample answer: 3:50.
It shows 8:17
